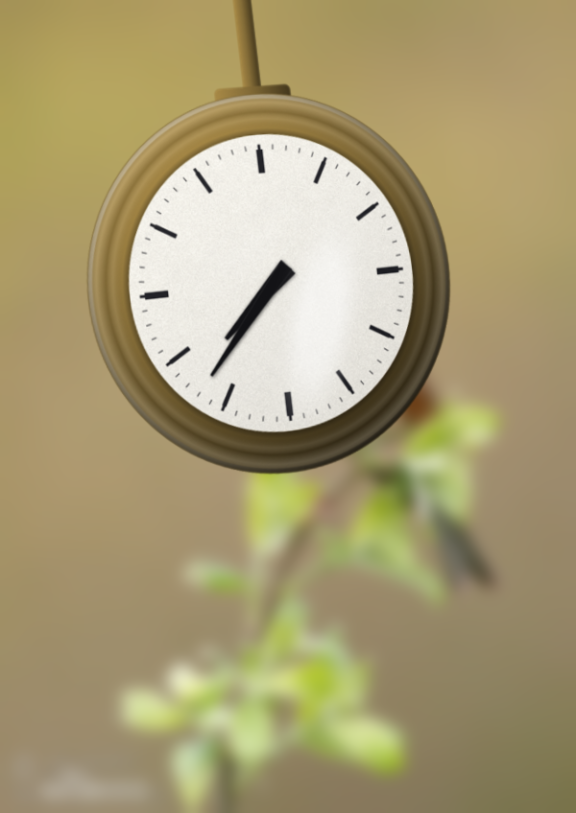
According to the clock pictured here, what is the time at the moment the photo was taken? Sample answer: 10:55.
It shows 7:37
